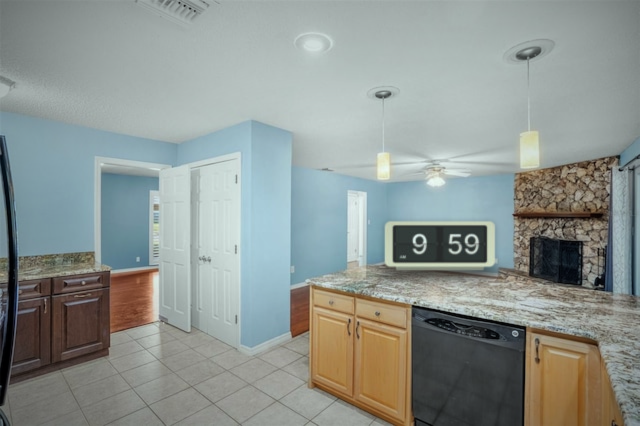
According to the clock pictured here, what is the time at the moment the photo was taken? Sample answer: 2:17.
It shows 9:59
